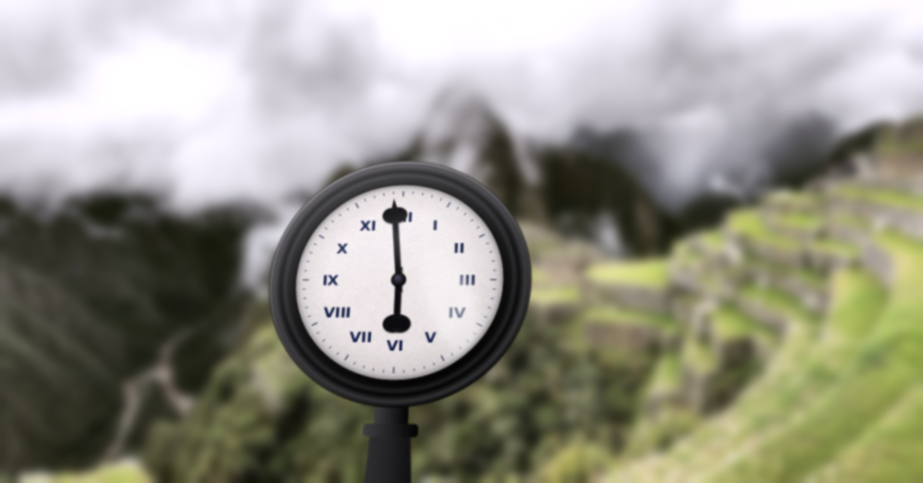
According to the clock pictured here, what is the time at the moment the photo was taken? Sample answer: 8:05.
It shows 5:59
